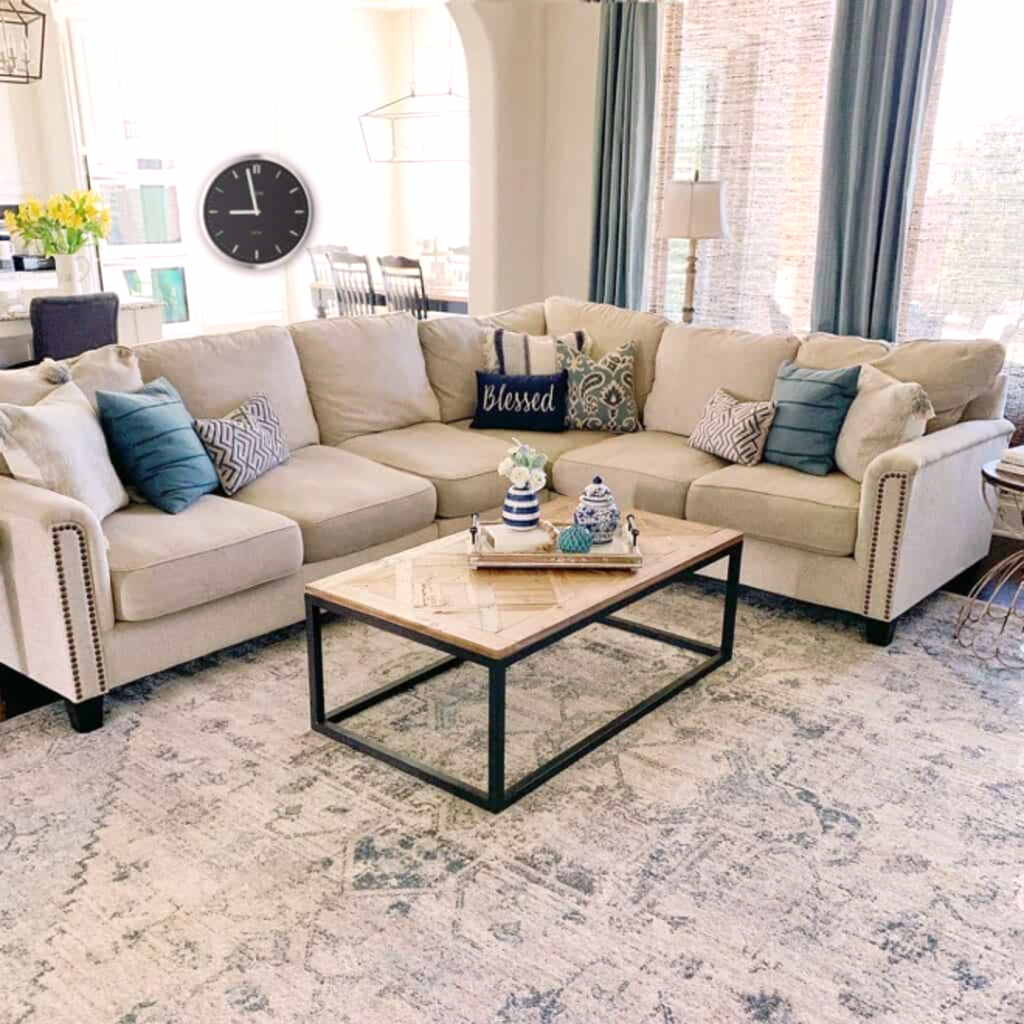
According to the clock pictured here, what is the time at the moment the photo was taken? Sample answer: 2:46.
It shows 8:58
